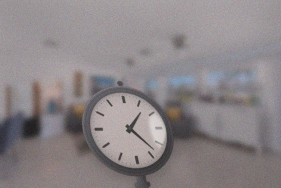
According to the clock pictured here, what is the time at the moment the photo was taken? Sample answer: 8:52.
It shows 1:23
